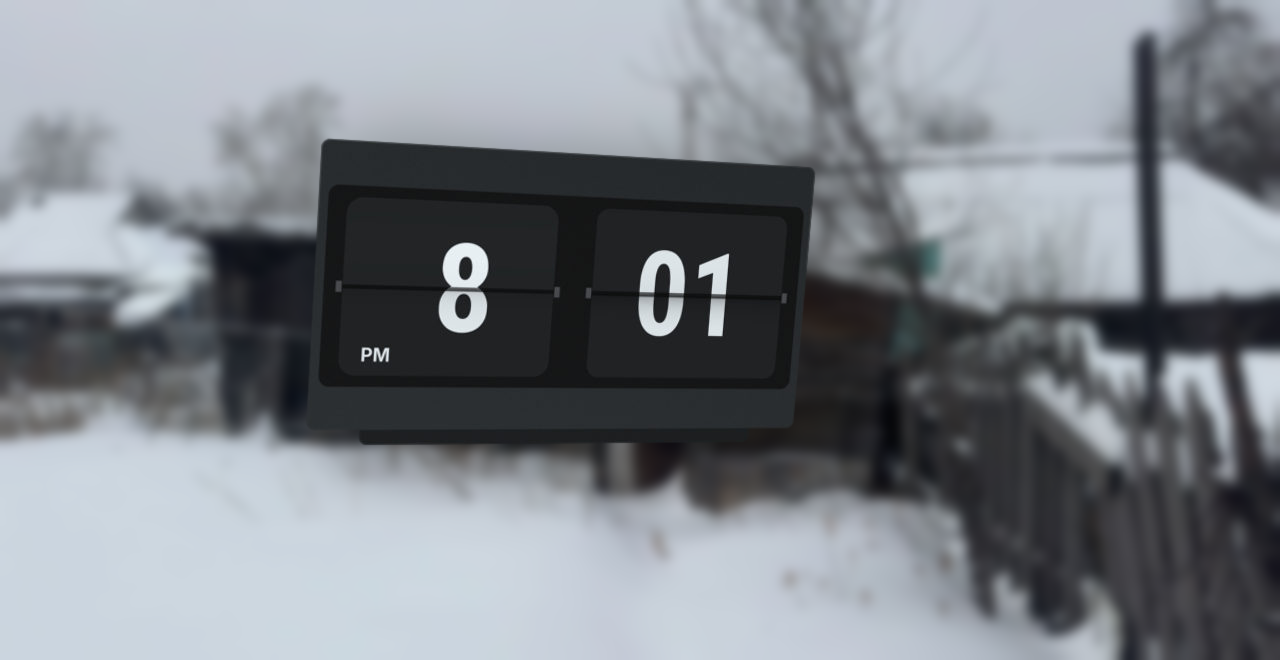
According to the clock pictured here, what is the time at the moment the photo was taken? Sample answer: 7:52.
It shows 8:01
